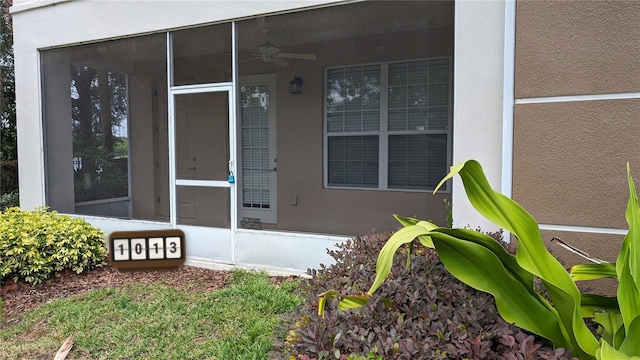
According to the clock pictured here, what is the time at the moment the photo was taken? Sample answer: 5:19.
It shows 10:13
